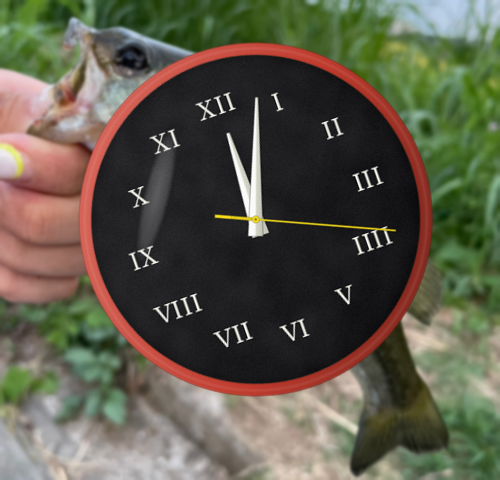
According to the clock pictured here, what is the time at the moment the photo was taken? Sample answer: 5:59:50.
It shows 12:03:19
